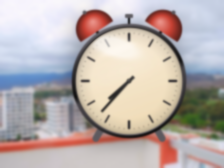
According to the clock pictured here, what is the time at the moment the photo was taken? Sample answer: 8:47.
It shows 7:37
